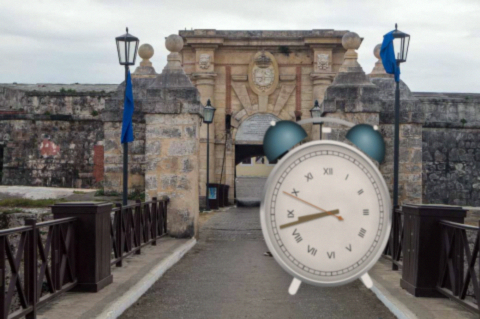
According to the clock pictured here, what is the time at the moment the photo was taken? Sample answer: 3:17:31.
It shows 8:42:49
